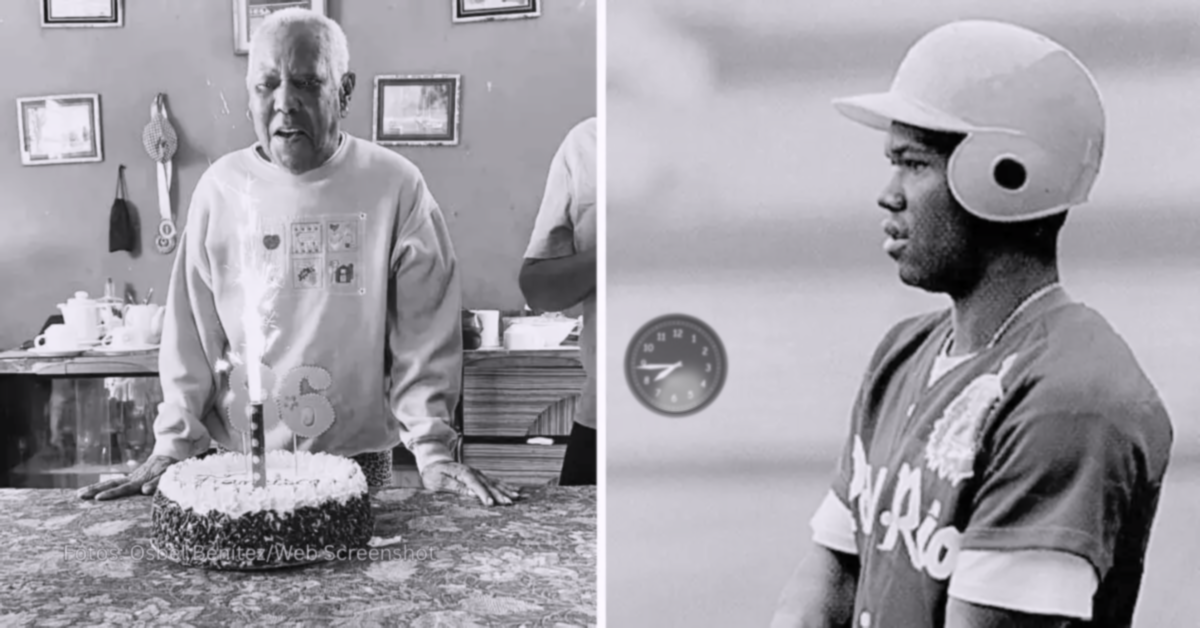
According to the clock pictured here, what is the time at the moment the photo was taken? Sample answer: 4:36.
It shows 7:44
